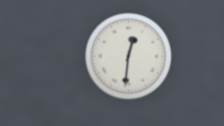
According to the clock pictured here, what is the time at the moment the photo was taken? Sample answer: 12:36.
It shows 12:31
